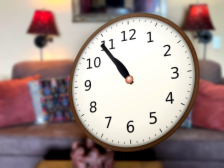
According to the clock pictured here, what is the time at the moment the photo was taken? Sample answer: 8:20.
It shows 10:54
